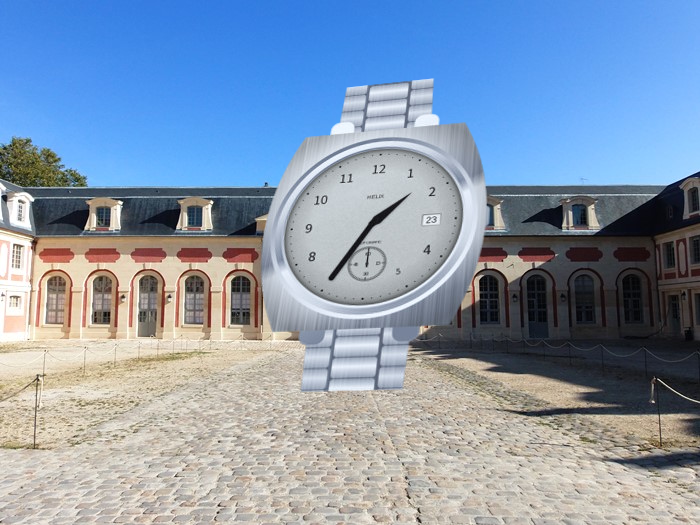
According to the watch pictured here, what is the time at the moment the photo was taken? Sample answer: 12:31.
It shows 1:35
